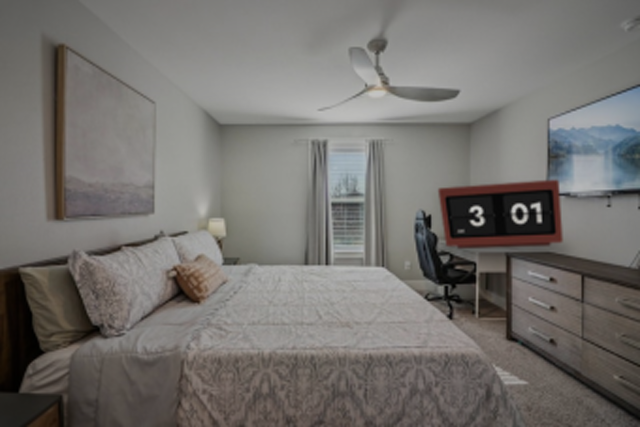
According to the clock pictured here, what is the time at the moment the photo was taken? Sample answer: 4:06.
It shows 3:01
